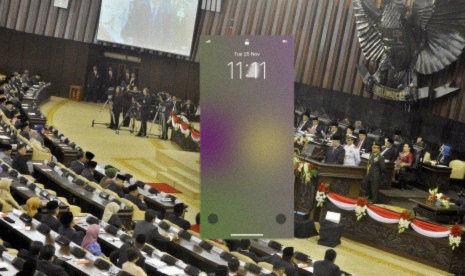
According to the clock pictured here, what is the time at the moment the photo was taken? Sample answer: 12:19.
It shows 11:11
